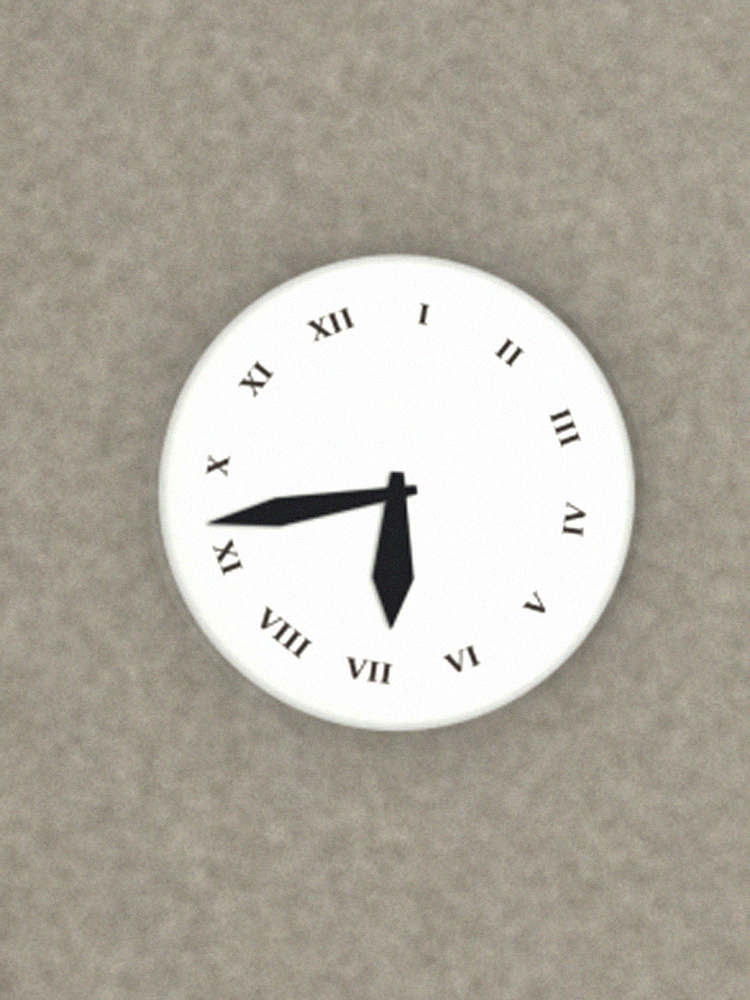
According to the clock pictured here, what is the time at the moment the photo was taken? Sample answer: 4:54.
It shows 6:47
